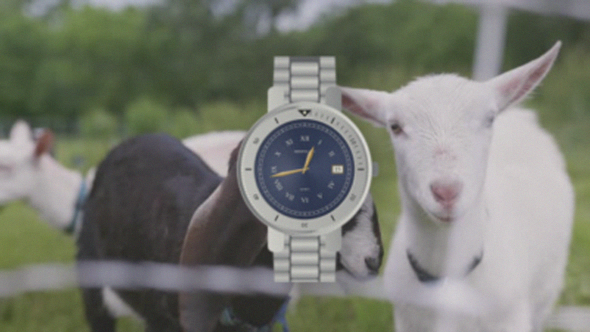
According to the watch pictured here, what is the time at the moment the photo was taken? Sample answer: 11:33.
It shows 12:43
